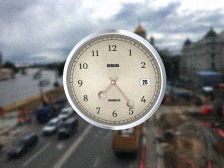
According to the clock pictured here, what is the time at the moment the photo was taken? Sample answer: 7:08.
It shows 7:24
